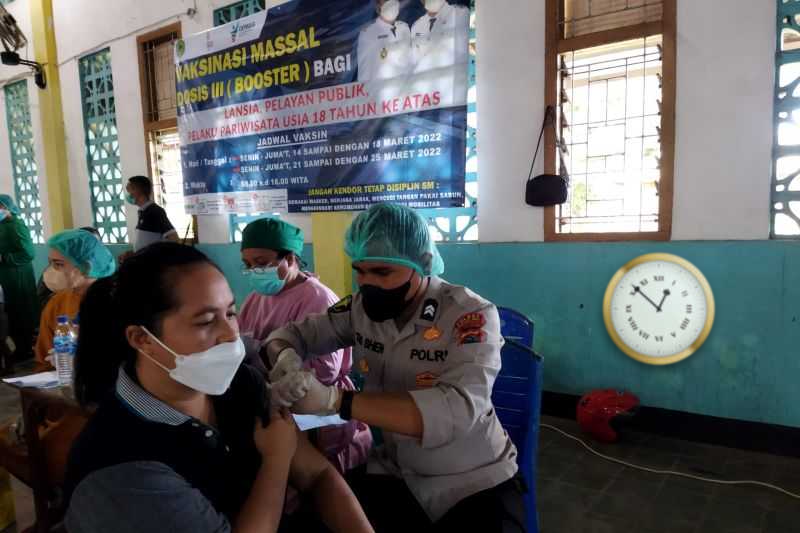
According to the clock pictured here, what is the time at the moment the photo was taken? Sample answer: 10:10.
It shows 12:52
